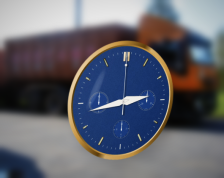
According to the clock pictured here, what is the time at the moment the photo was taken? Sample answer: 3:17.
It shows 2:43
